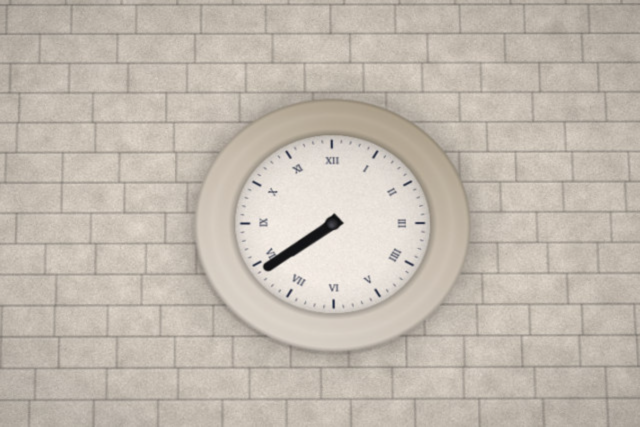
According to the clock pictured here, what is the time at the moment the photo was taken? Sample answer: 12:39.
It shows 7:39
